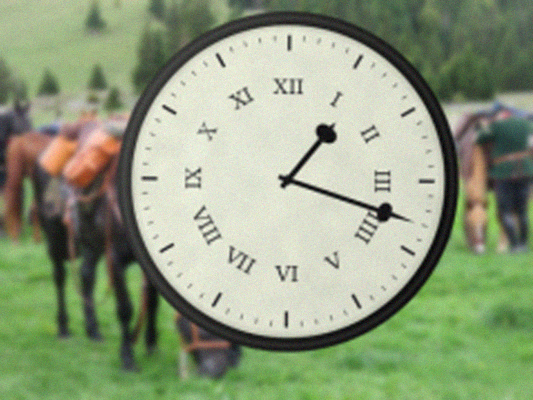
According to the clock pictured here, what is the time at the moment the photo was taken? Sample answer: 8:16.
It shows 1:18
